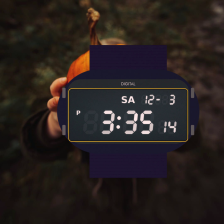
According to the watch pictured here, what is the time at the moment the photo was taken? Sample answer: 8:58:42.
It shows 3:35:14
